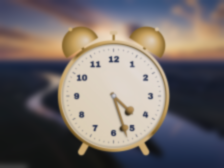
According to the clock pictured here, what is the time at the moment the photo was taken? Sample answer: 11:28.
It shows 4:27
